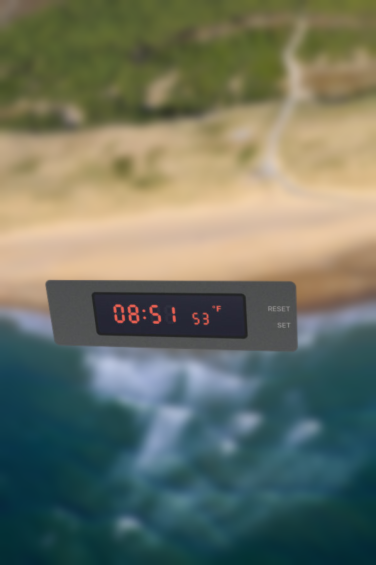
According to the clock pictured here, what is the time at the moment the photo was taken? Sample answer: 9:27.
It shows 8:51
